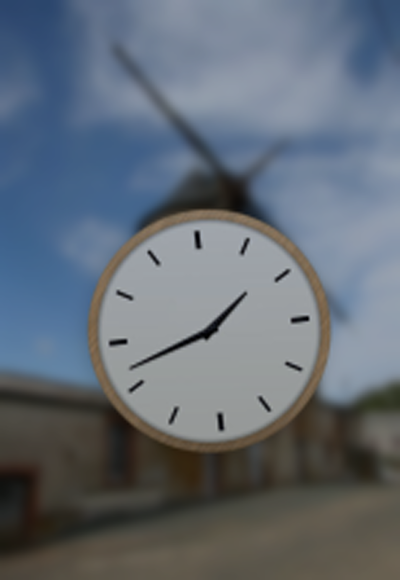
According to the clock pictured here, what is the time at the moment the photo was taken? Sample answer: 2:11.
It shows 1:42
